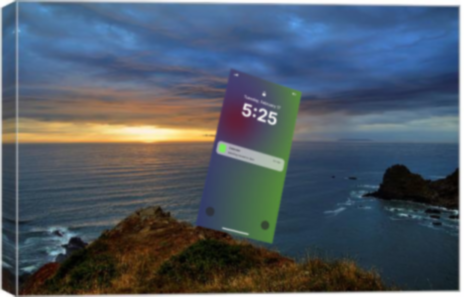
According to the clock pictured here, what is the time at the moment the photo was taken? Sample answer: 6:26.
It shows 5:25
